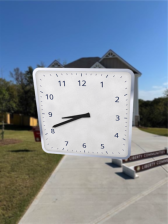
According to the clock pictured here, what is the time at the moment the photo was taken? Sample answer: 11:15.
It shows 8:41
